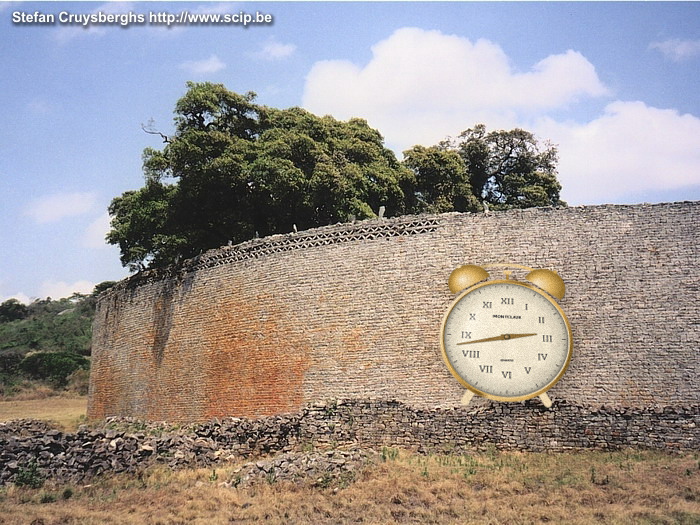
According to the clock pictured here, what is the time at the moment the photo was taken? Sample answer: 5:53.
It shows 2:43
